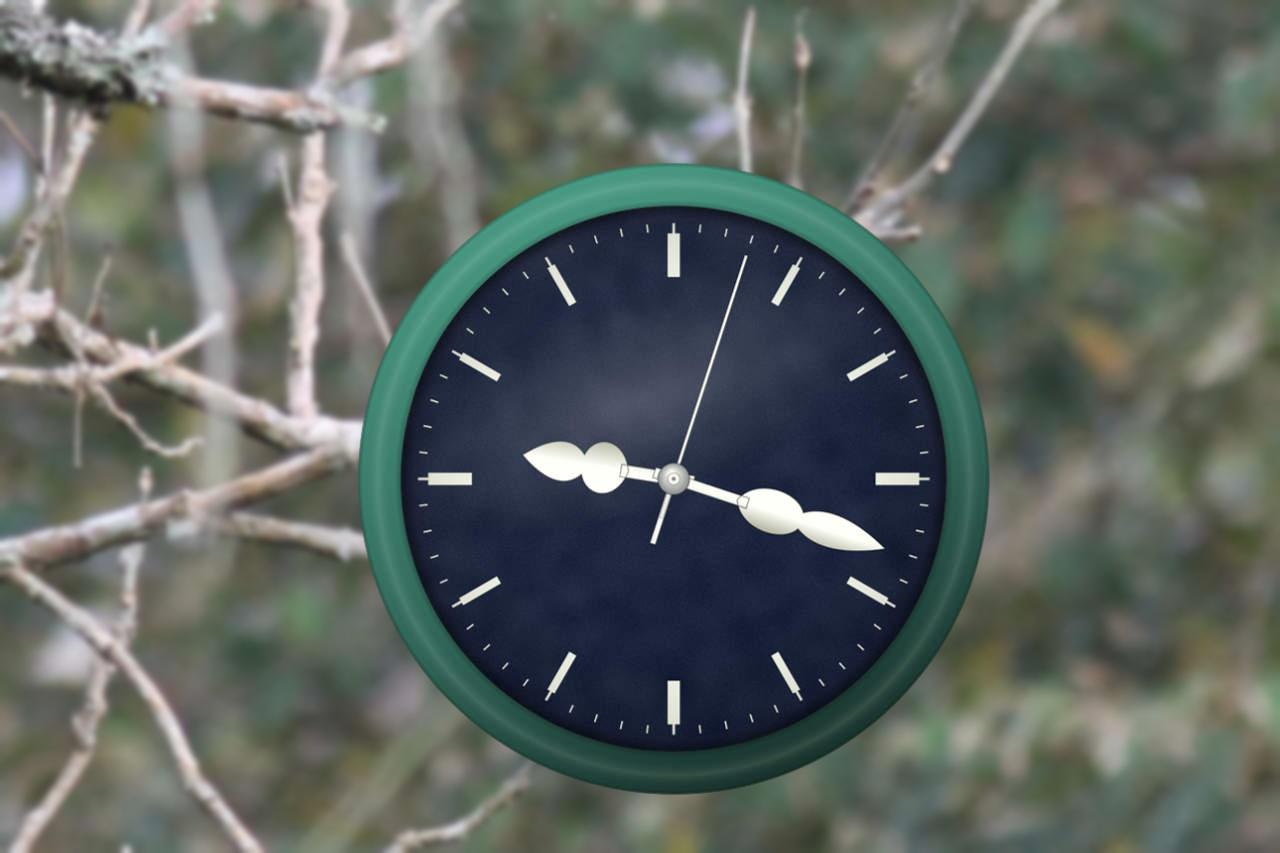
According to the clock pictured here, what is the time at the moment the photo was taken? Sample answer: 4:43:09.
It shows 9:18:03
